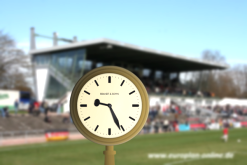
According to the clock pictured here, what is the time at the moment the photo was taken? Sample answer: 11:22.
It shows 9:26
